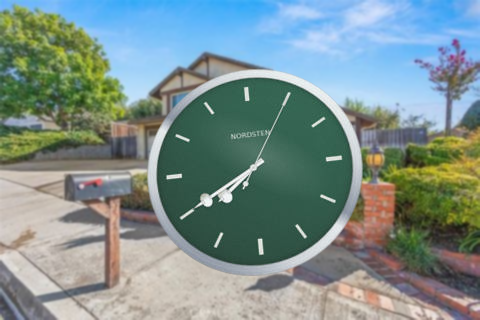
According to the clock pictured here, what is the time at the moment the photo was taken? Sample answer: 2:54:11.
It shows 7:40:05
